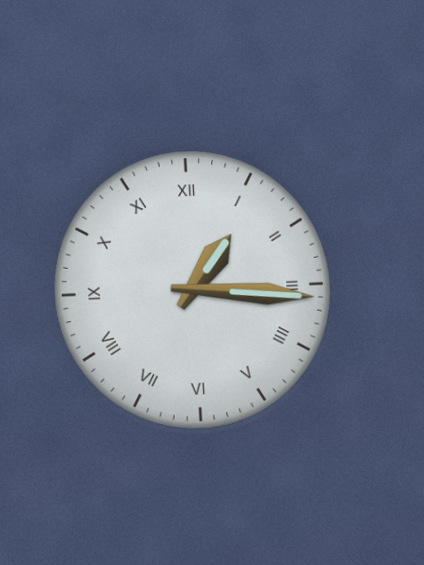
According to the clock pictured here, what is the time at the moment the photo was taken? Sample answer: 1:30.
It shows 1:16
